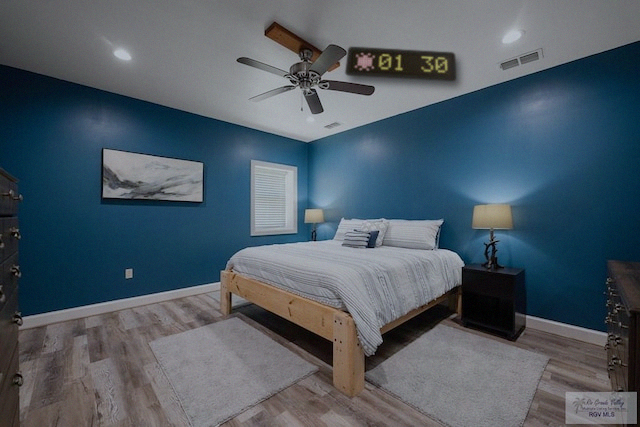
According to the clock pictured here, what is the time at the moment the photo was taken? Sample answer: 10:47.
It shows 1:30
